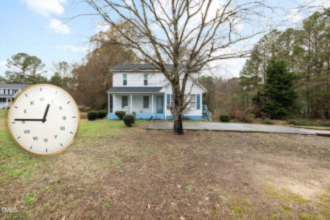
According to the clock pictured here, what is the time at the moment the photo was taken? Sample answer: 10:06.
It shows 12:46
